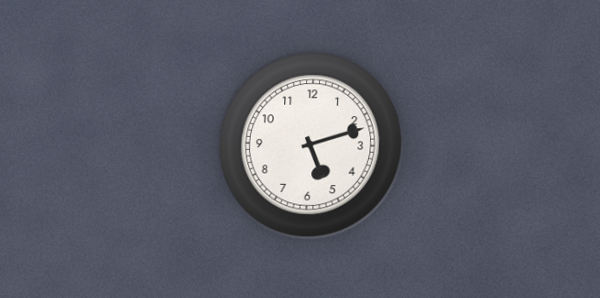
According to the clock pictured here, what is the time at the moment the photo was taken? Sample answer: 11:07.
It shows 5:12
